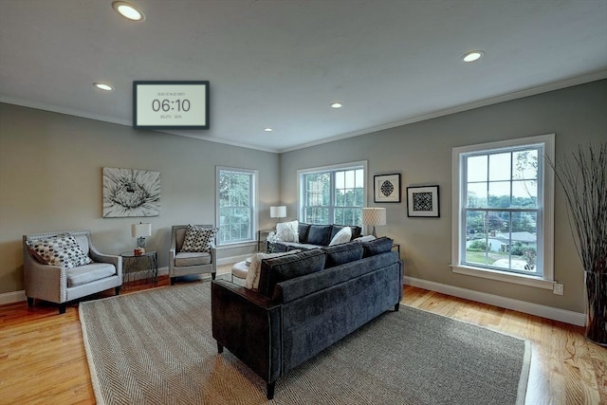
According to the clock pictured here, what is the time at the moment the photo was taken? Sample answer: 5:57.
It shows 6:10
